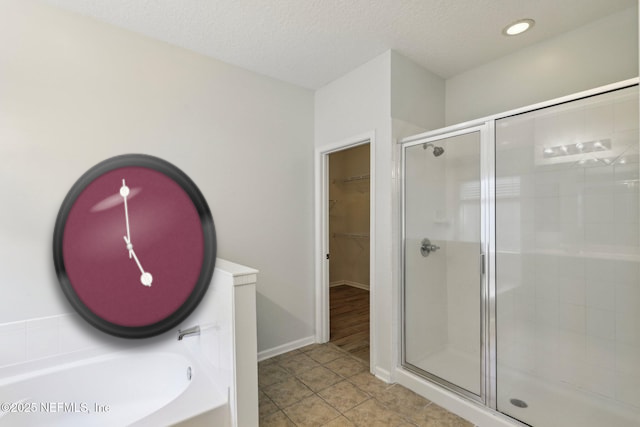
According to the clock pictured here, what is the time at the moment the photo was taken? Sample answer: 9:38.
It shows 4:59
